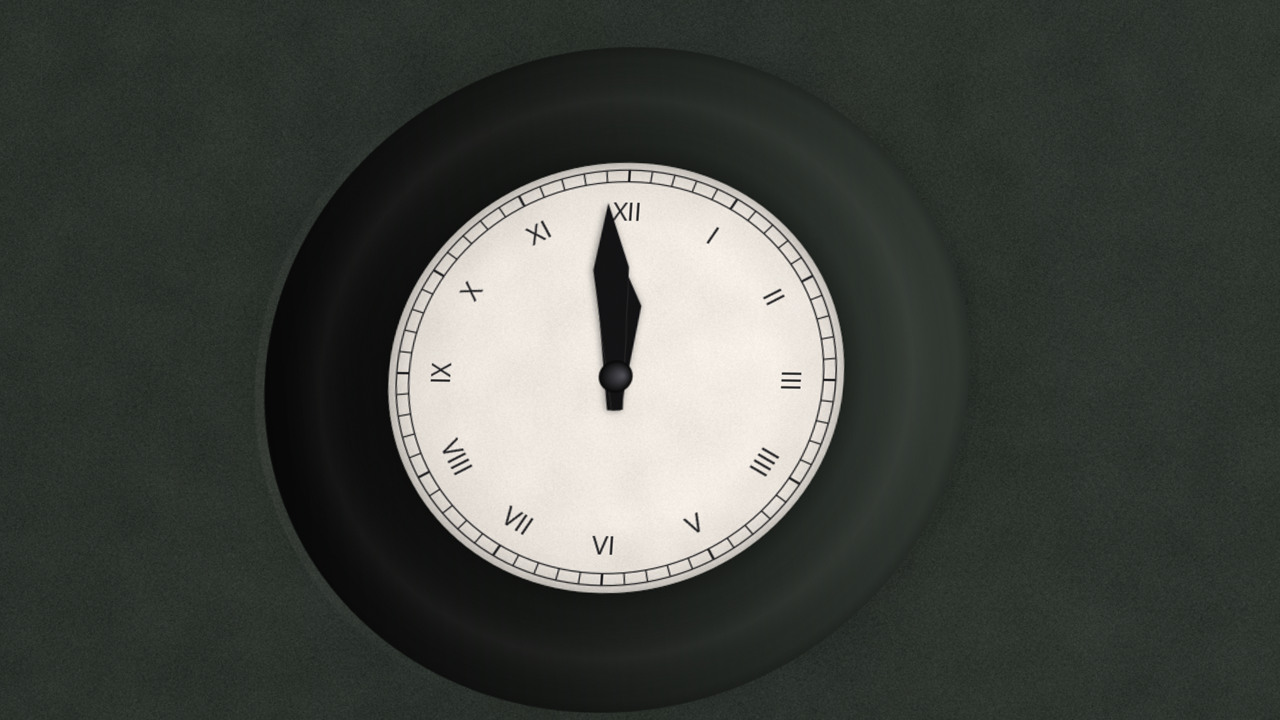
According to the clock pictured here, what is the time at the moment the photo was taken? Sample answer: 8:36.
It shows 11:59
